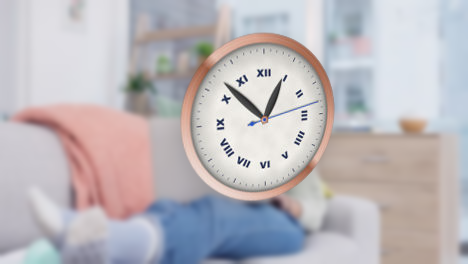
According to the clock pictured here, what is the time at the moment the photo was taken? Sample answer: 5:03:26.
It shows 12:52:13
